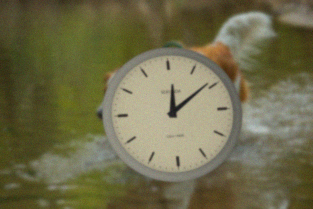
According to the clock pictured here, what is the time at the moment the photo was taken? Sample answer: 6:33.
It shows 12:09
